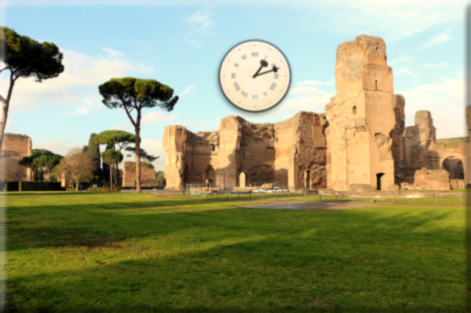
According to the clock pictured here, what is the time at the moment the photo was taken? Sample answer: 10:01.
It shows 1:12
